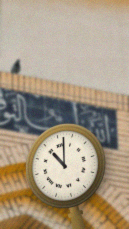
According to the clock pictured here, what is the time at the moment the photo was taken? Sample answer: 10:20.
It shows 11:02
